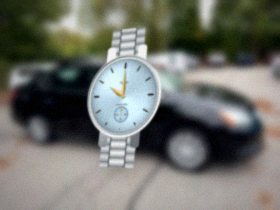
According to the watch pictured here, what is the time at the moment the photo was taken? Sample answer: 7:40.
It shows 10:00
